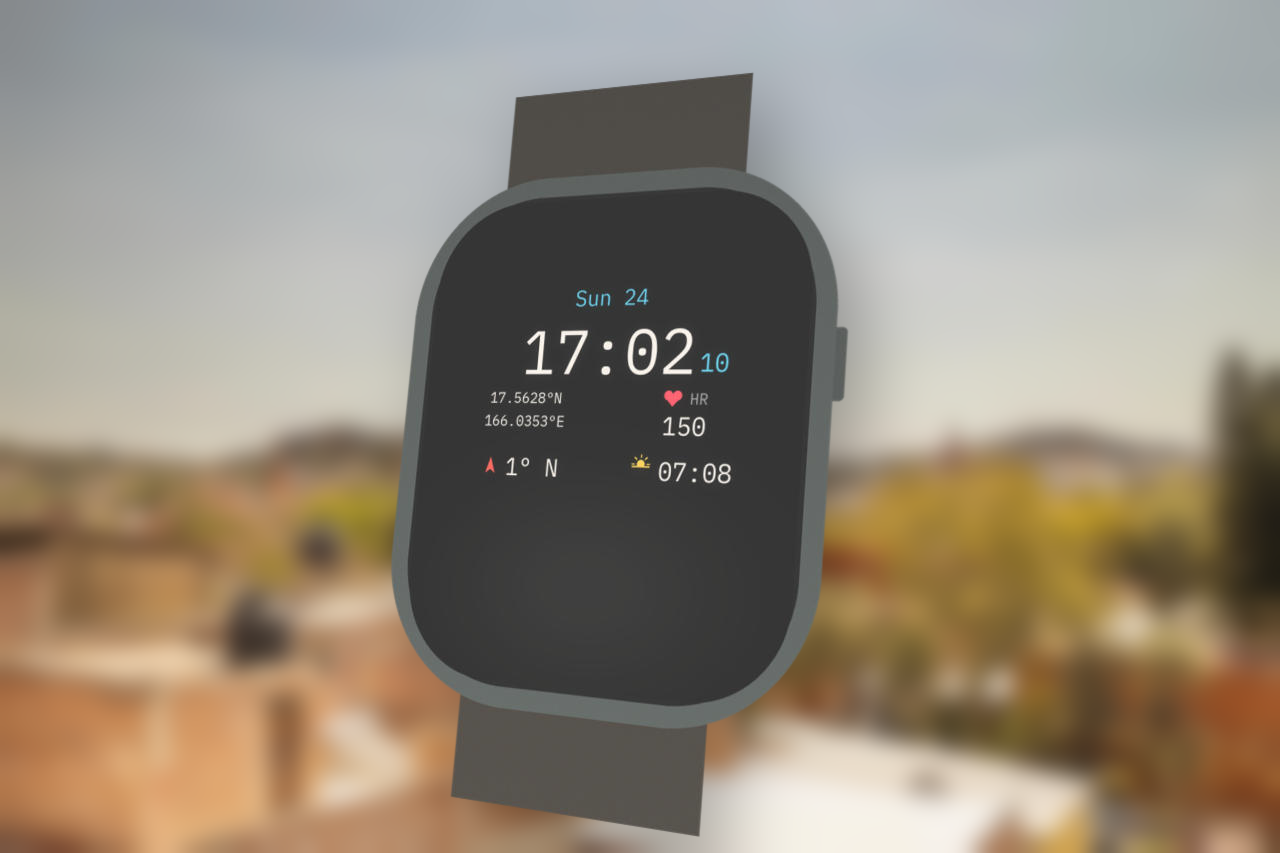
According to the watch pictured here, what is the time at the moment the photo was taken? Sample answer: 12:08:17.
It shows 17:02:10
